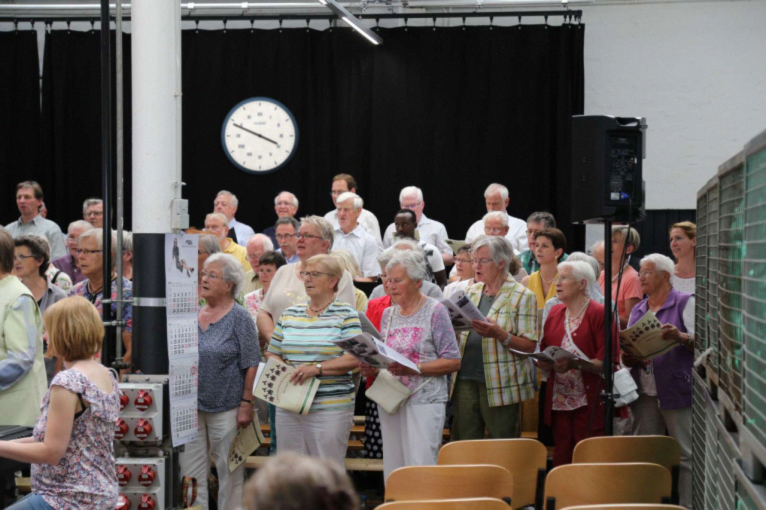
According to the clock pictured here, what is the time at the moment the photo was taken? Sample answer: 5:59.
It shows 3:49
